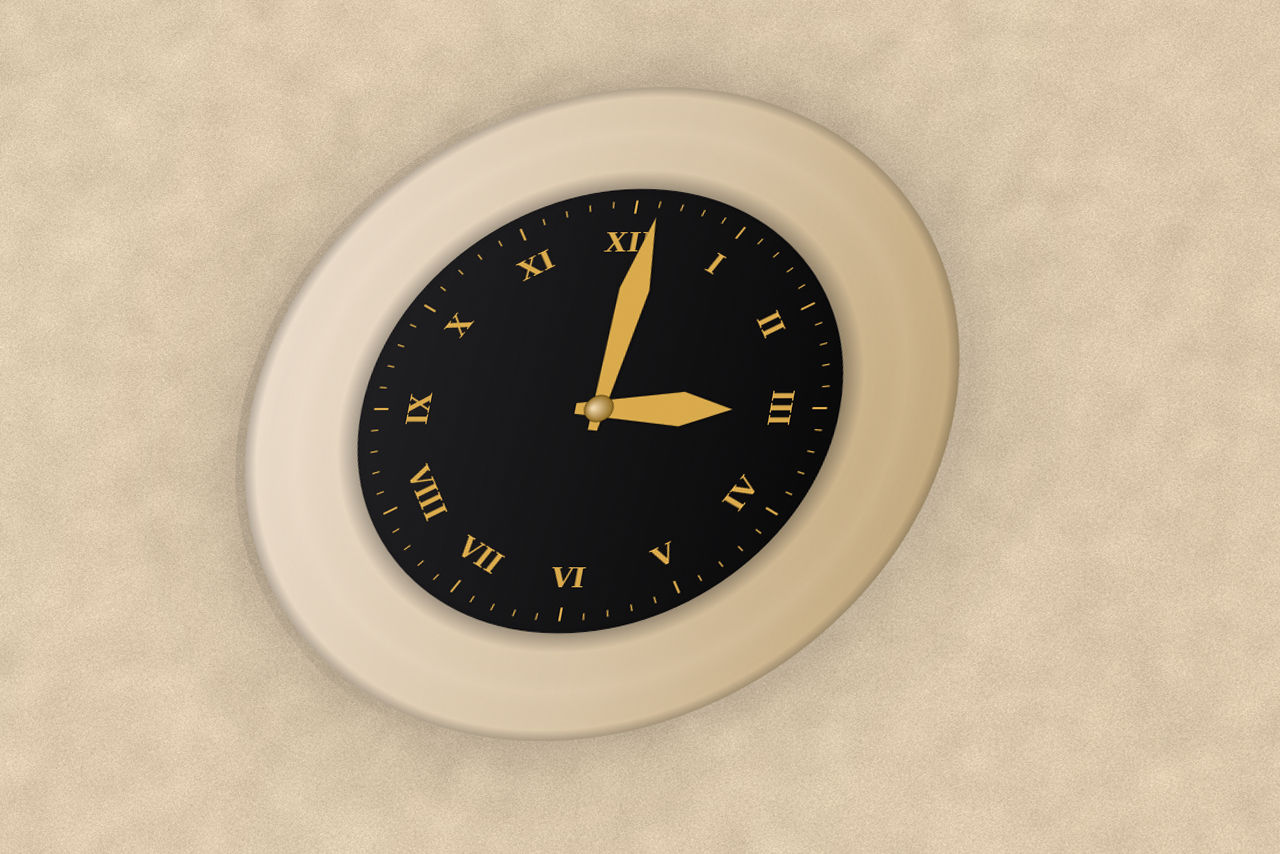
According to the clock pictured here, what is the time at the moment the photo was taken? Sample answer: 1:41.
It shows 3:01
